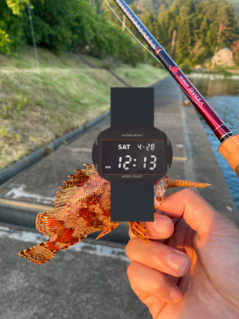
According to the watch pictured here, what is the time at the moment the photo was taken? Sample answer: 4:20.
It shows 12:13
